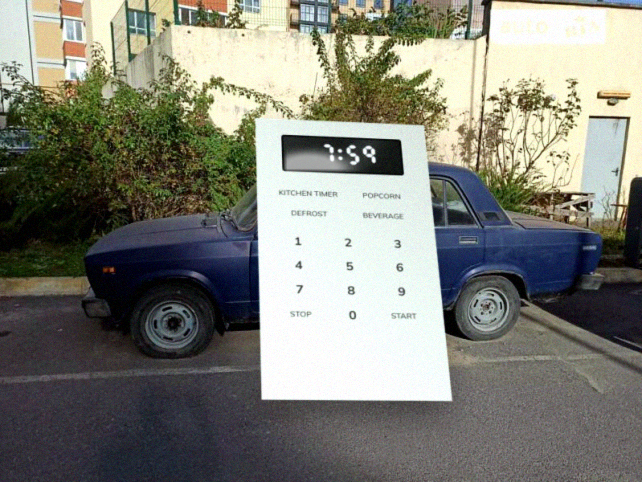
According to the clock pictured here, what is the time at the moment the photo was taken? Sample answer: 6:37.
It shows 7:59
